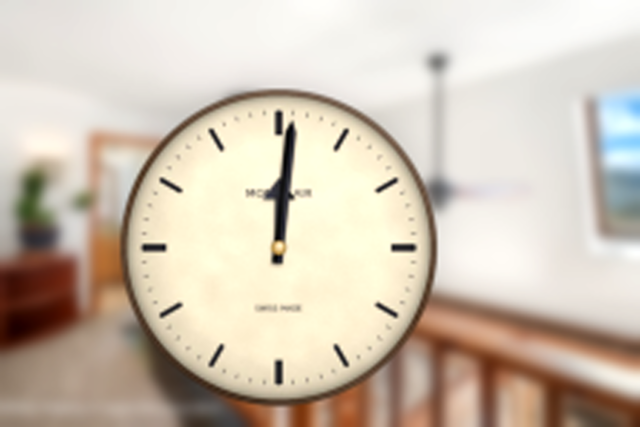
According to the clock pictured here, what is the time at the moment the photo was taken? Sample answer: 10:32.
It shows 12:01
